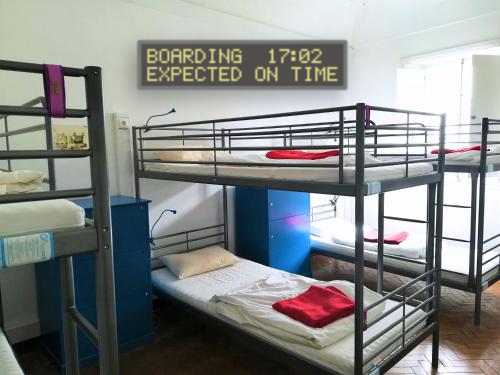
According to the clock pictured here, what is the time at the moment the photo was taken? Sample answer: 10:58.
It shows 17:02
